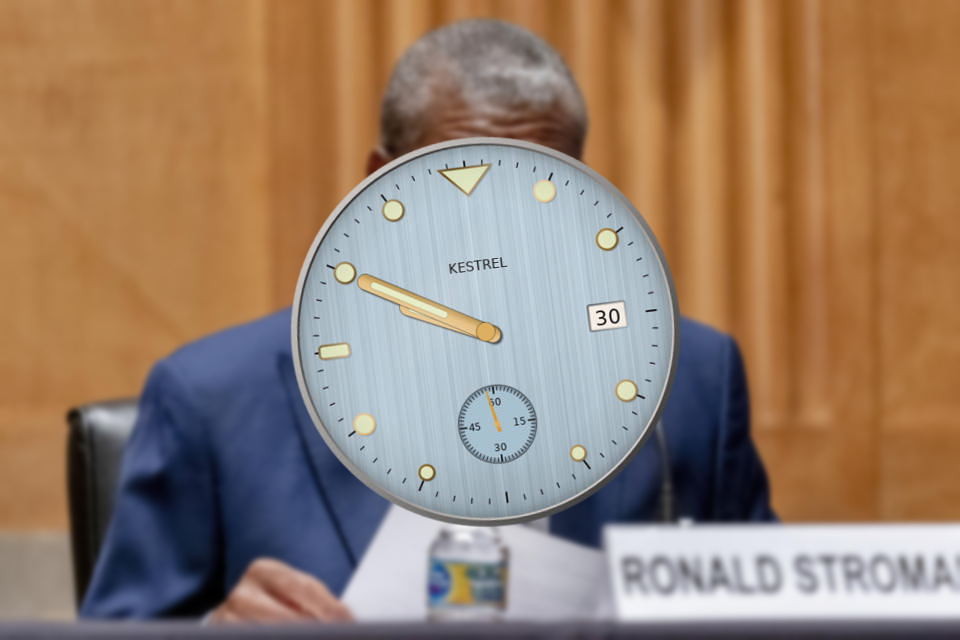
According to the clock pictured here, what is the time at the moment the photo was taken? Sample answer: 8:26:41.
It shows 9:49:58
